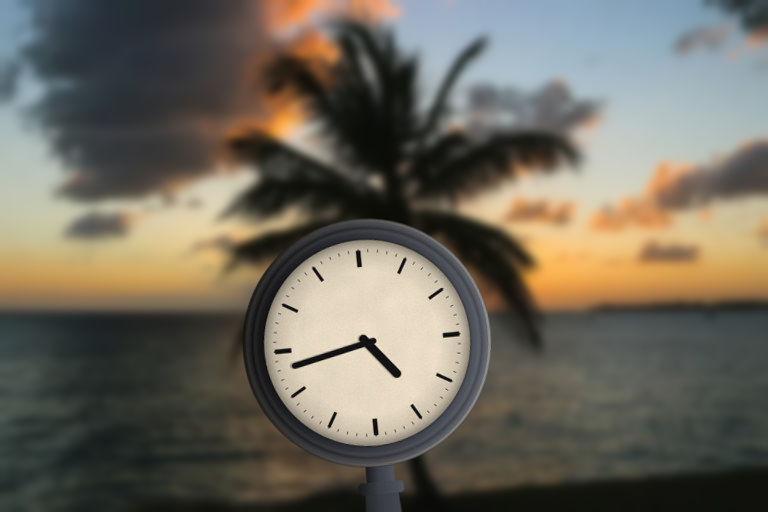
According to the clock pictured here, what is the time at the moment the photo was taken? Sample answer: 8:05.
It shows 4:43
